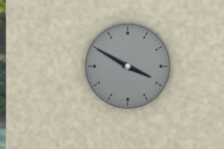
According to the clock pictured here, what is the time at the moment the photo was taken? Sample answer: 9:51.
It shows 3:50
